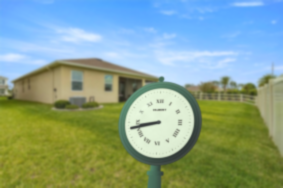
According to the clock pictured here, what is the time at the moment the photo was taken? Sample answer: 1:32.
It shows 8:43
